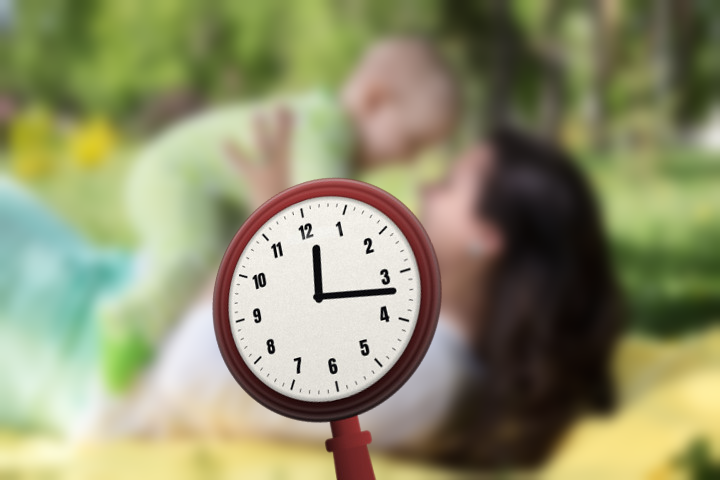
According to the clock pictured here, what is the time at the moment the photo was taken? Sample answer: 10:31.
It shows 12:17
